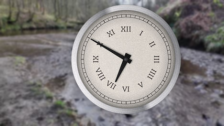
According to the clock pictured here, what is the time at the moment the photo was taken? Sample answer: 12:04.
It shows 6:50
